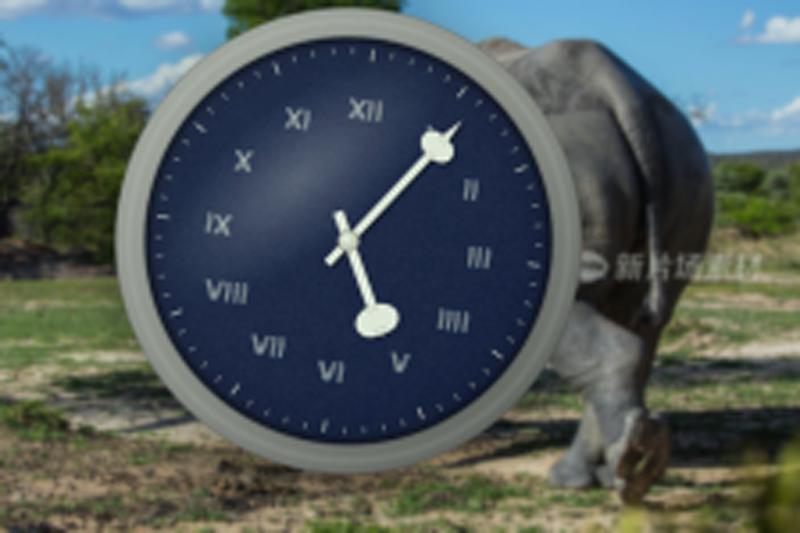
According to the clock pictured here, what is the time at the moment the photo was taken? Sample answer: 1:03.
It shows 5:06
